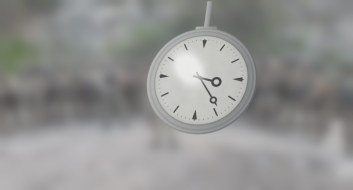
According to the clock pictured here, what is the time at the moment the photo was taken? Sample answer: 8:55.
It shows 3:24
